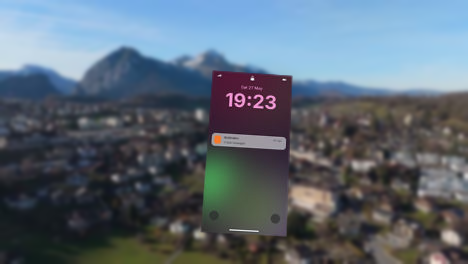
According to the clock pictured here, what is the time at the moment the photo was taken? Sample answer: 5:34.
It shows 19:23
